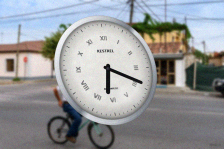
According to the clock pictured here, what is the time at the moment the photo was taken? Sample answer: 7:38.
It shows 6:19
